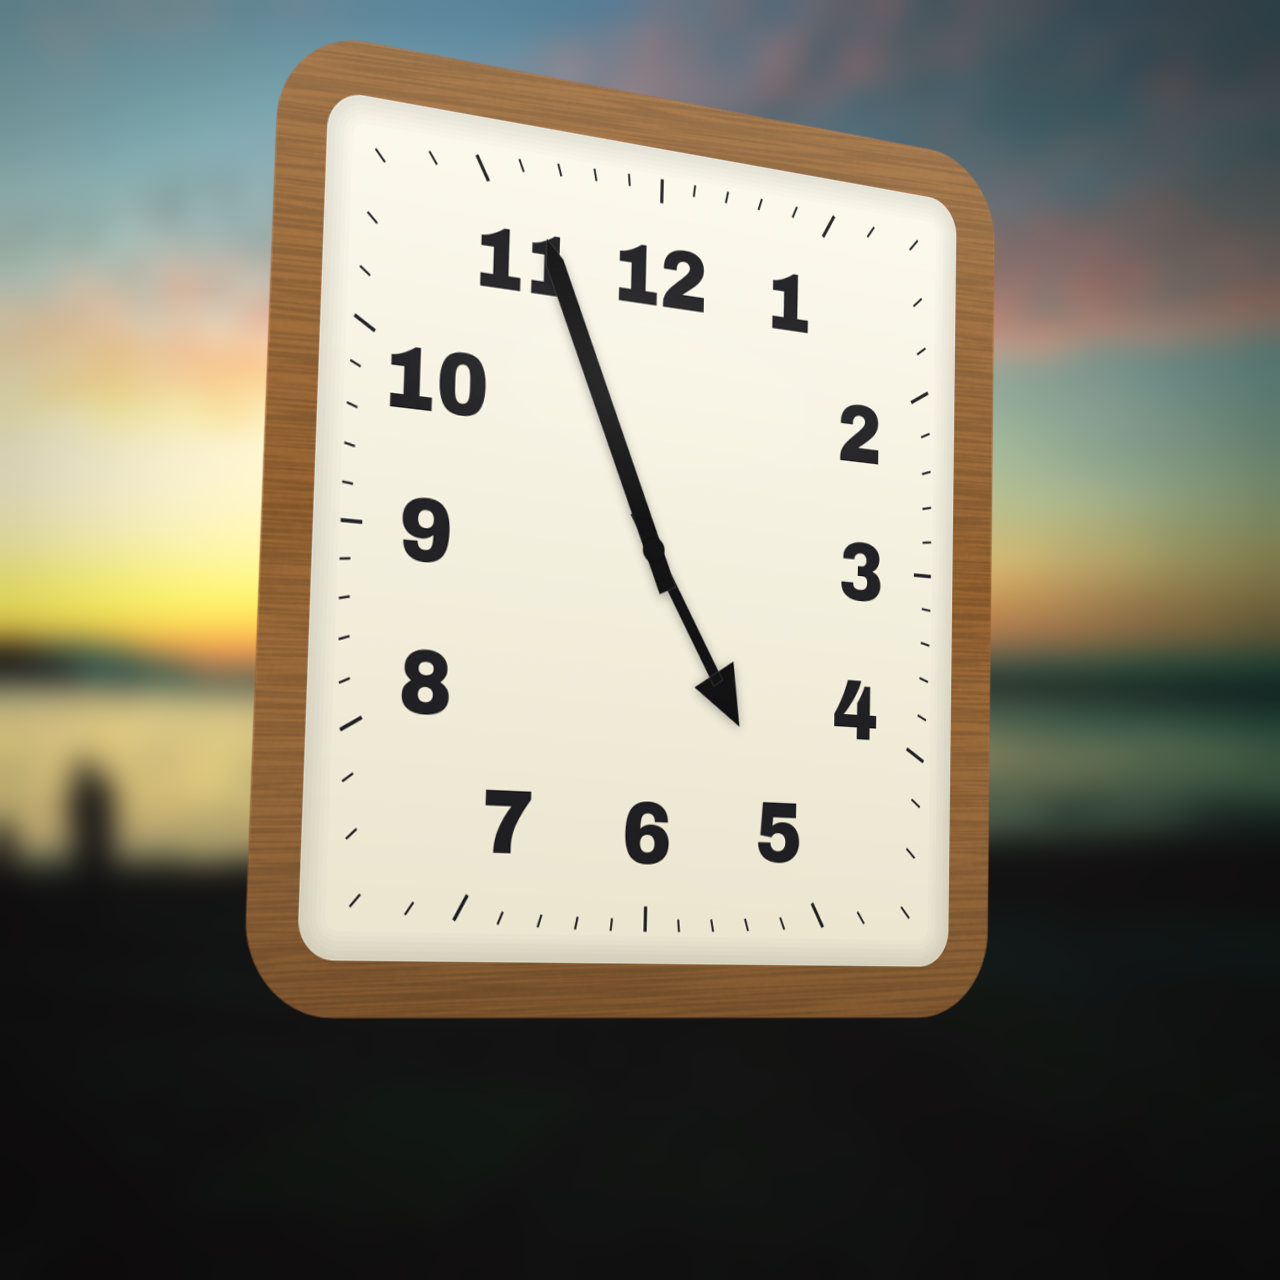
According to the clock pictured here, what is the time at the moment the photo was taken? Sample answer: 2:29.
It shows 4:56
